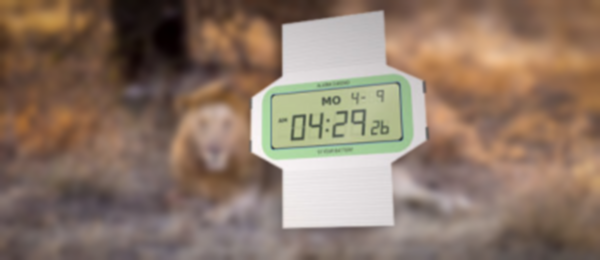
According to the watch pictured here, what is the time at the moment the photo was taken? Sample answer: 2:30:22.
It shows 4:29:26
